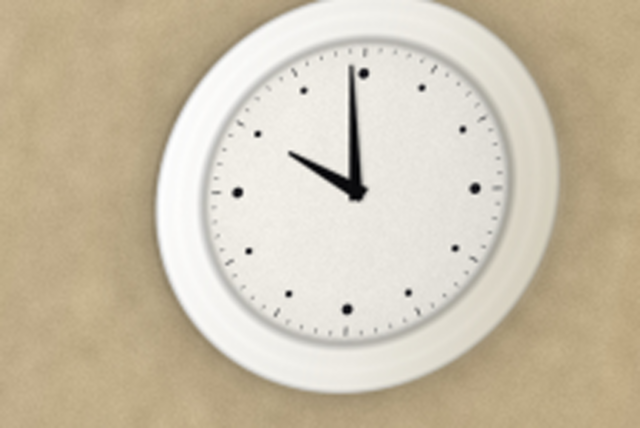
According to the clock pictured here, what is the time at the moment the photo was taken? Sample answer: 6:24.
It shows 9:59
